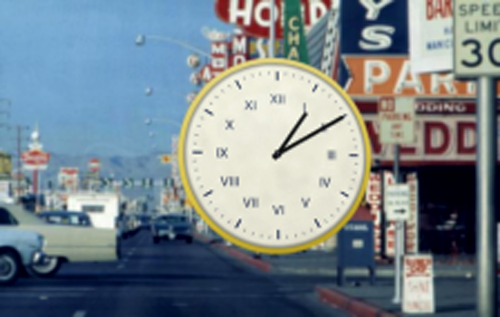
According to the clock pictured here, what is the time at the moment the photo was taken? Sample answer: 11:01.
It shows 1:10
